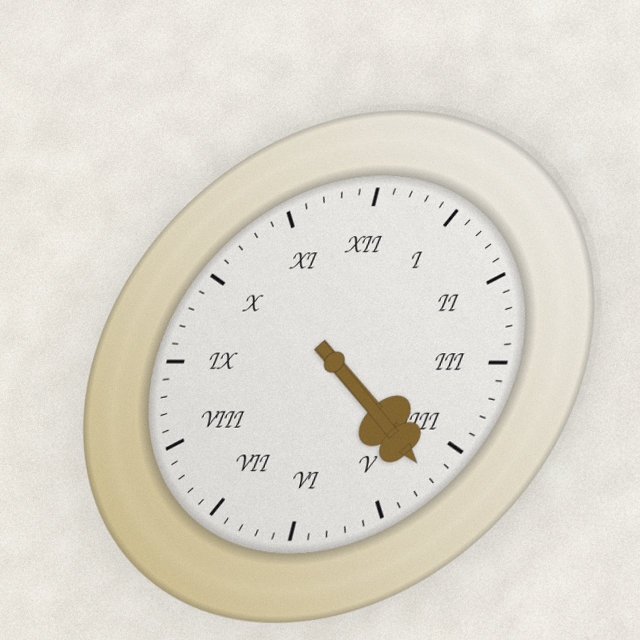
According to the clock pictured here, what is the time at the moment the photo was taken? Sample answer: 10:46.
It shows 4:22
